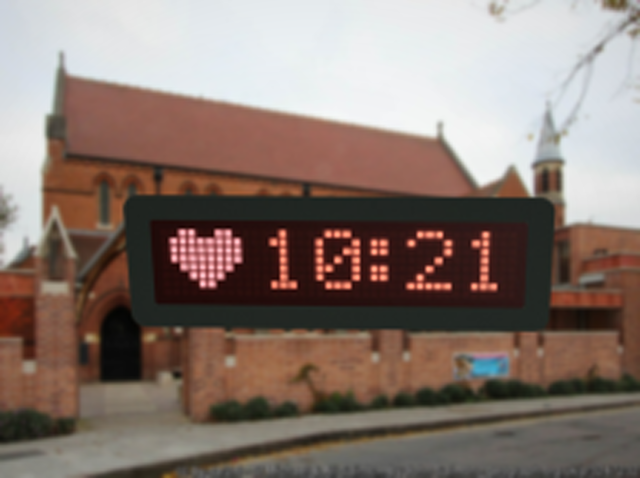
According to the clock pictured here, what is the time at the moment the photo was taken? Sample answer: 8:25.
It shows 10:21
